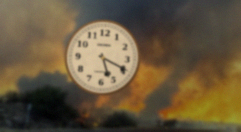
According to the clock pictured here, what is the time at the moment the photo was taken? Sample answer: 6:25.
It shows 5:19
